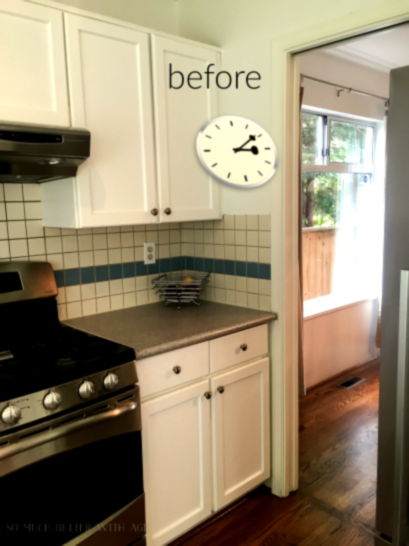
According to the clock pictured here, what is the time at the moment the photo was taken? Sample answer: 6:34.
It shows 3:09
